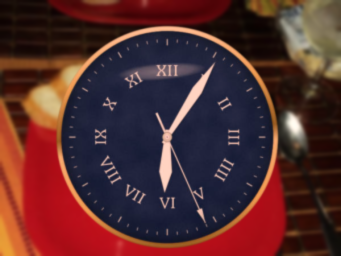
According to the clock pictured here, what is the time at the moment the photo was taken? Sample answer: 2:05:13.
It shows 6:05:26
